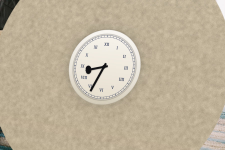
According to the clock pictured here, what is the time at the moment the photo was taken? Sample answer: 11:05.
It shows 8:34
